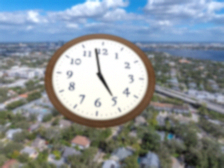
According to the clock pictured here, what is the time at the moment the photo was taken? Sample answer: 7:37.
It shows 4:58
